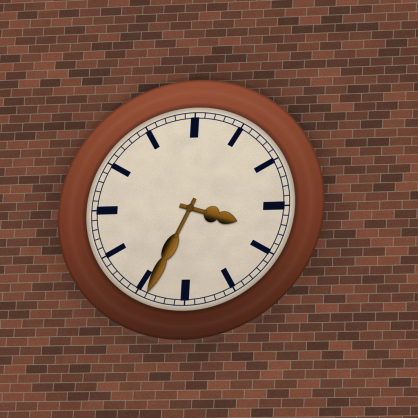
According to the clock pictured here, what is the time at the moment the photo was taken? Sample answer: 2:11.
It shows 3:34
